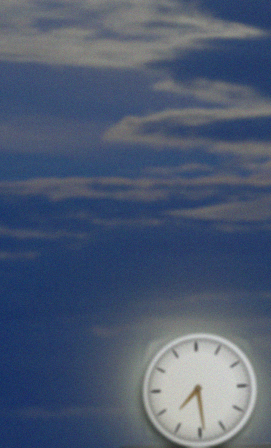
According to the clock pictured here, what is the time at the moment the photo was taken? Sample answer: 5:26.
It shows 7:29
